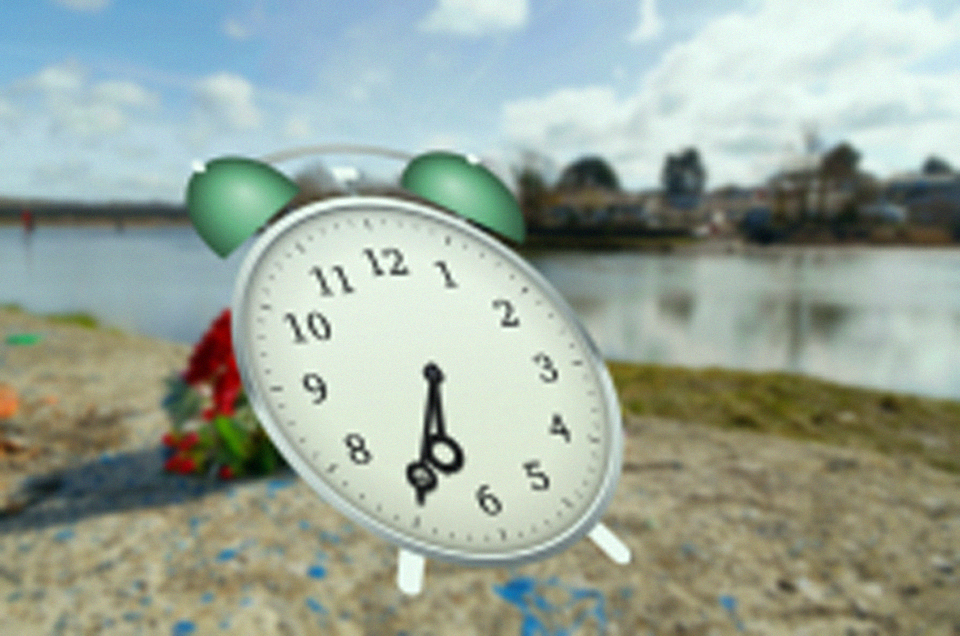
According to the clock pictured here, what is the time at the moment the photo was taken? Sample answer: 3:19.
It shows 6:35
